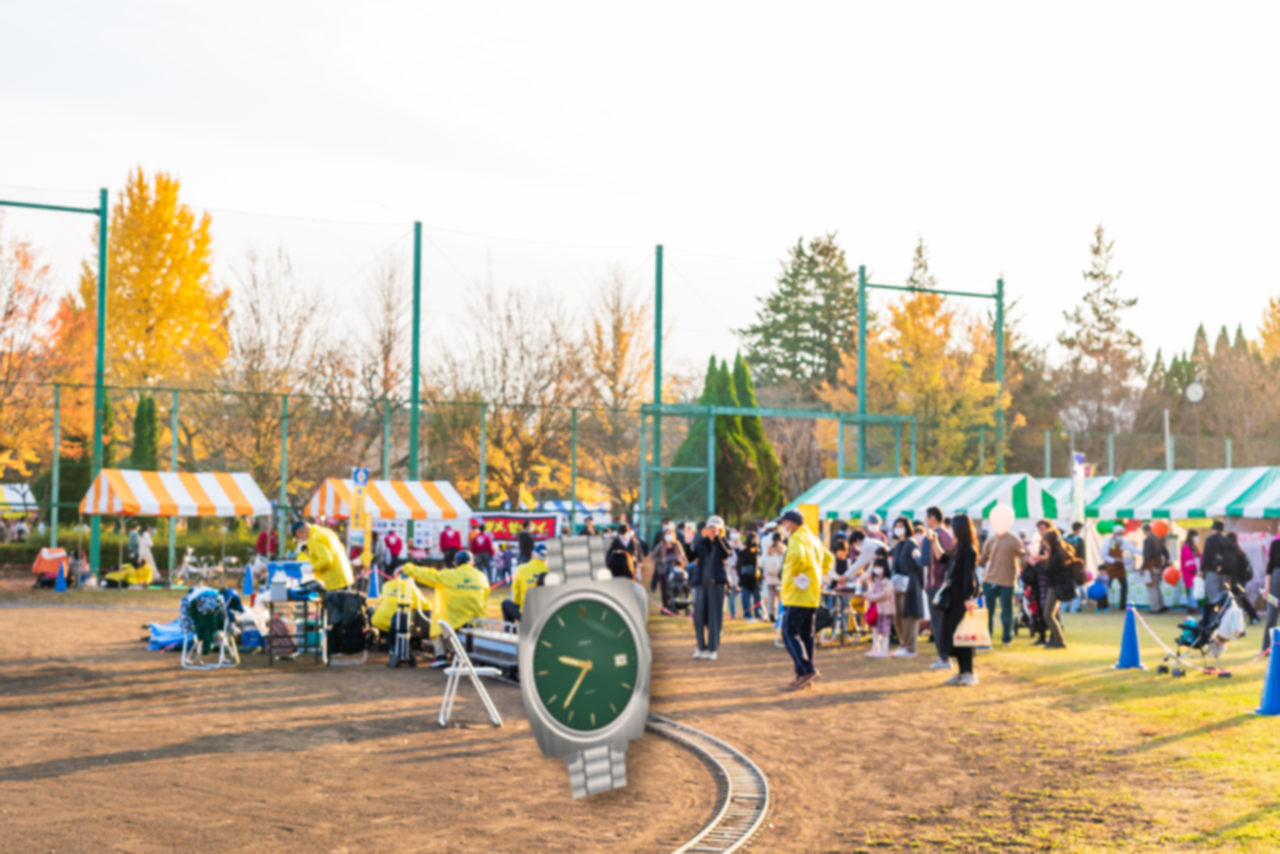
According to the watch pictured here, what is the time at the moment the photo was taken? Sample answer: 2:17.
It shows 9:37
